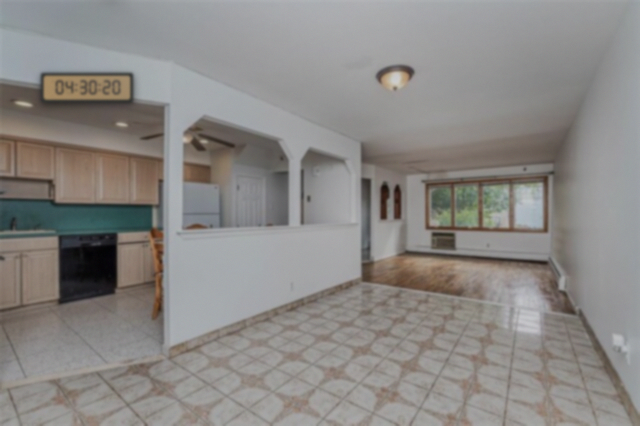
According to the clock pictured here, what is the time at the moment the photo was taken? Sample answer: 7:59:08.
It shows 4:30:20
